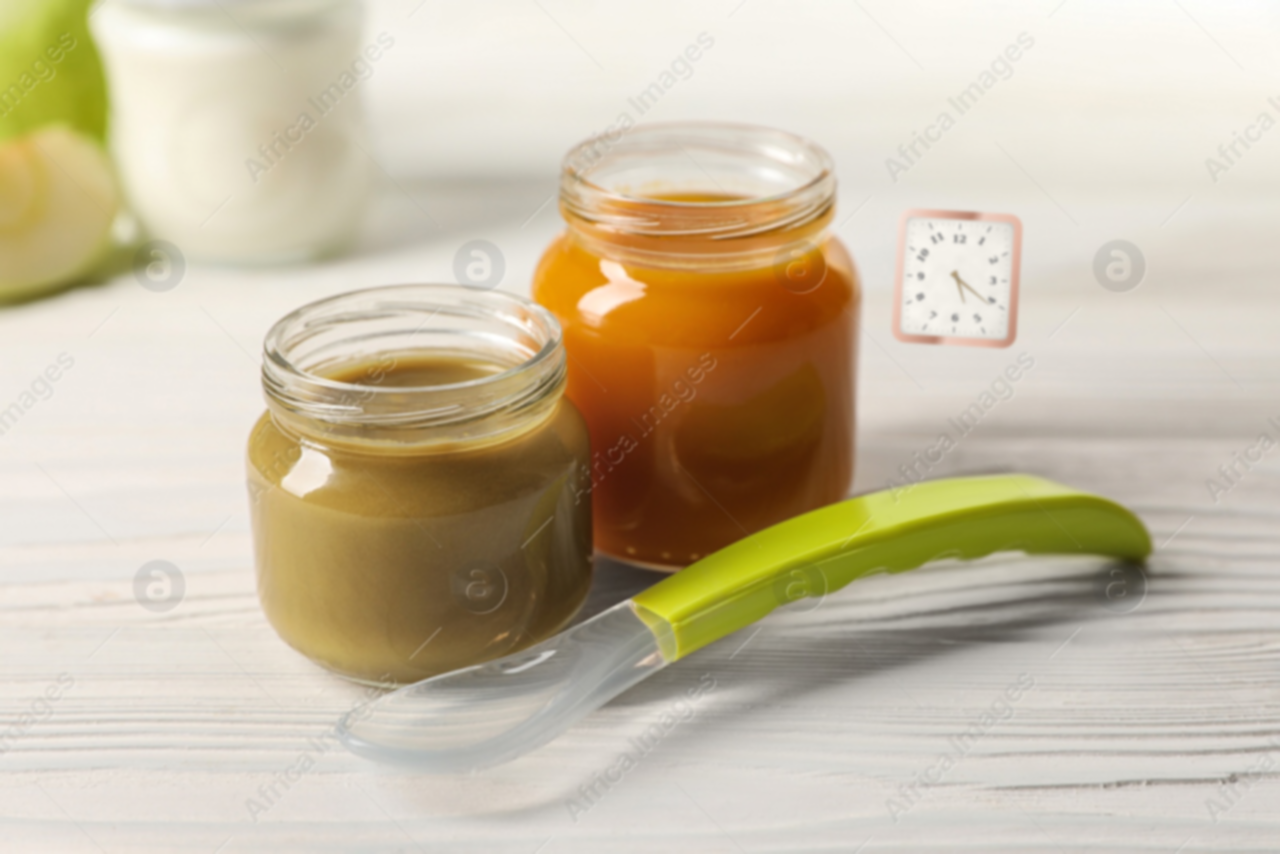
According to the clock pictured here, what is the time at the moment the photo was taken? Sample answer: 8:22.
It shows 5:21
